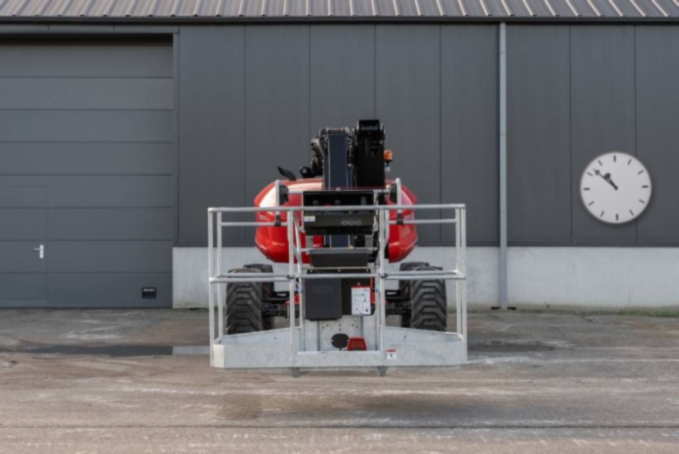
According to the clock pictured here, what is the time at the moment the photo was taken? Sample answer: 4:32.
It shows 10:52
